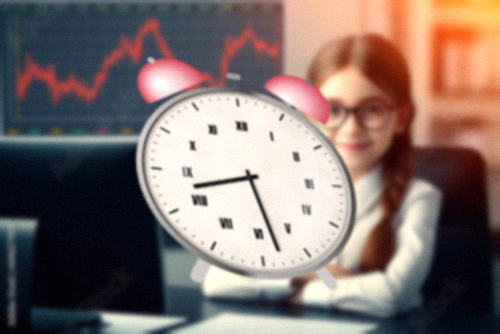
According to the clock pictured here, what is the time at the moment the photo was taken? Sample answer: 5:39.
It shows 8:28
